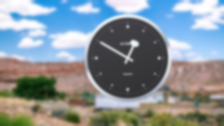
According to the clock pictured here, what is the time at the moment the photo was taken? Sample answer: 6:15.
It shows 12:50
